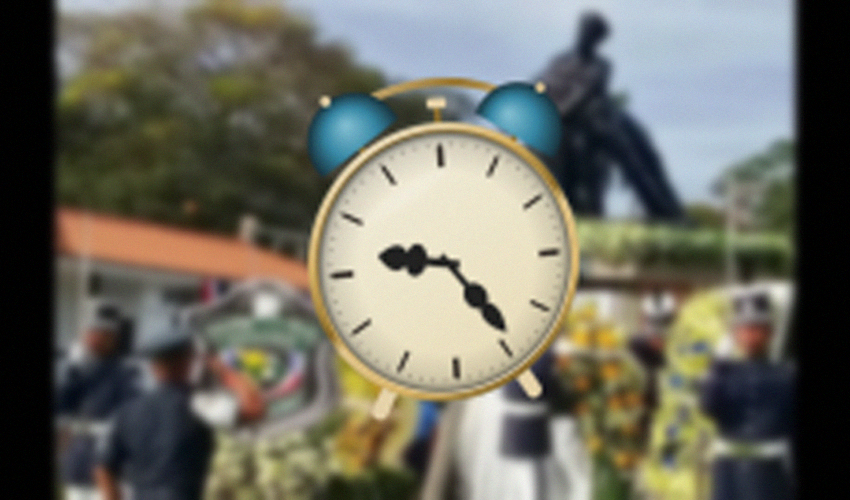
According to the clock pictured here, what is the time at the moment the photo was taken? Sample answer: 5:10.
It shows 9:24
